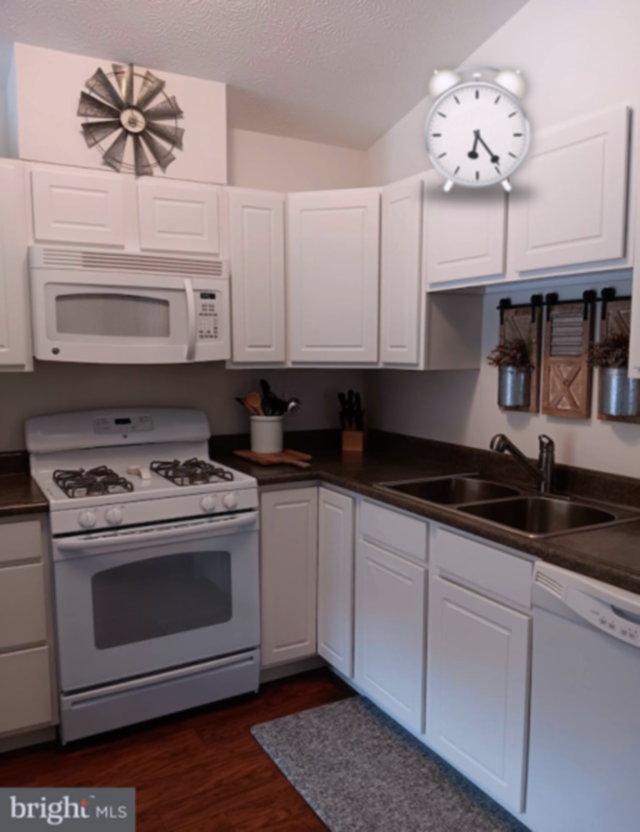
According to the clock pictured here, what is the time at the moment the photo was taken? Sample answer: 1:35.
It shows 6:24
